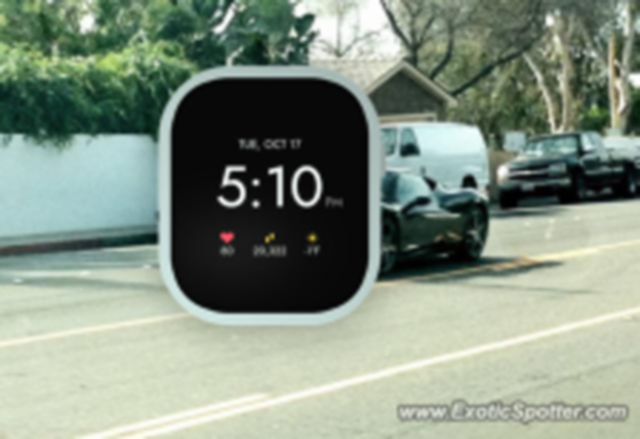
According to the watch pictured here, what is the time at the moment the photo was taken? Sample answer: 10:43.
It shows 5:10
